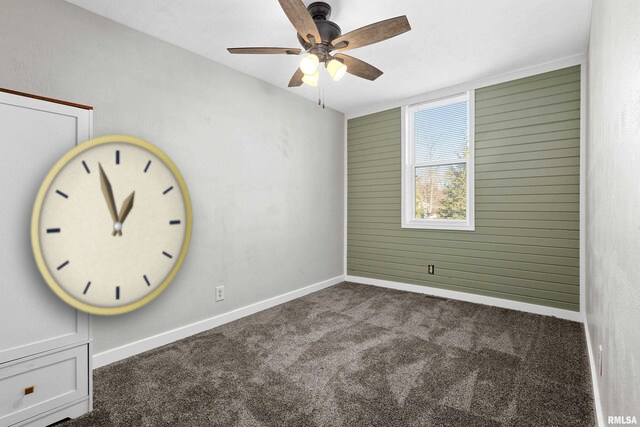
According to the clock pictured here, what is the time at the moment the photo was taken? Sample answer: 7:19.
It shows 12:57
